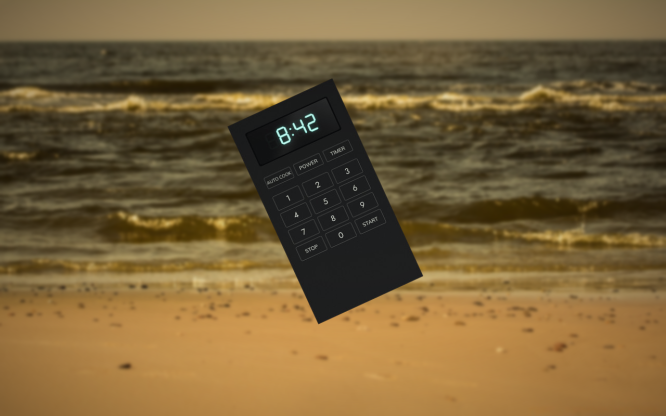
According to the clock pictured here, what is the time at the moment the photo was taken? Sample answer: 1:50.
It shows 8:42
